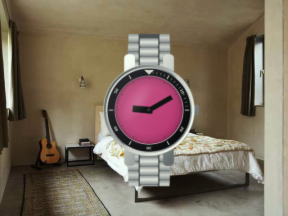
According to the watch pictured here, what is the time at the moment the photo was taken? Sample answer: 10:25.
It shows 9:10
